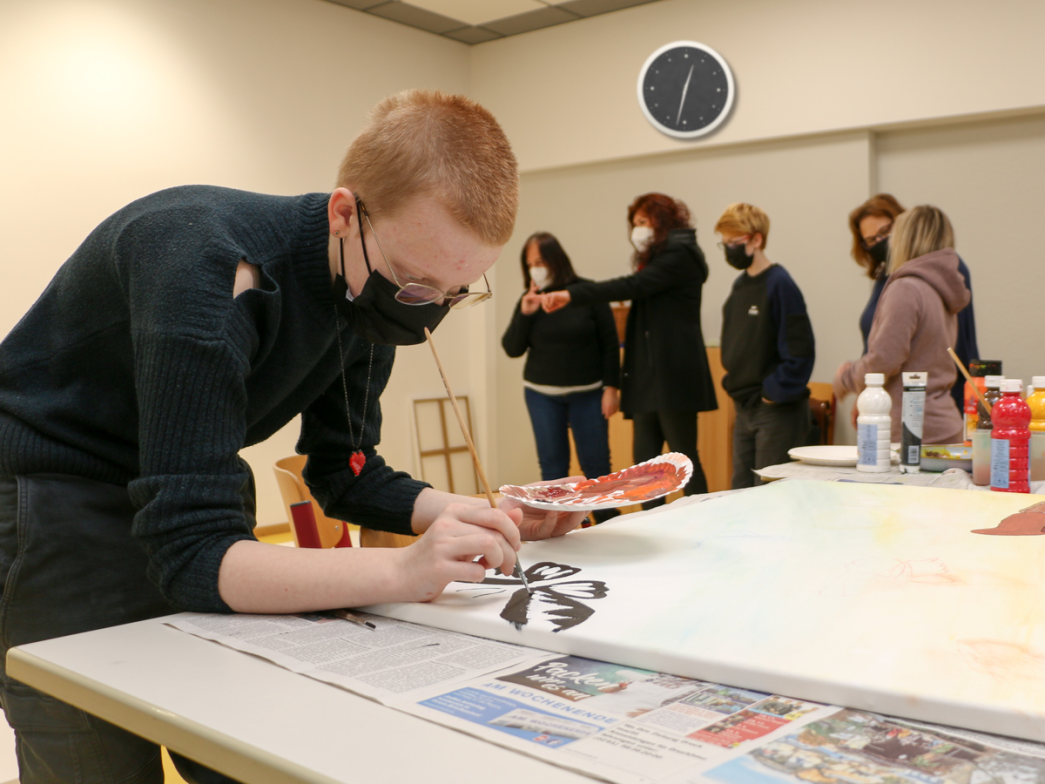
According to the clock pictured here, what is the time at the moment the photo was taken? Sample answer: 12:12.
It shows 12:32
